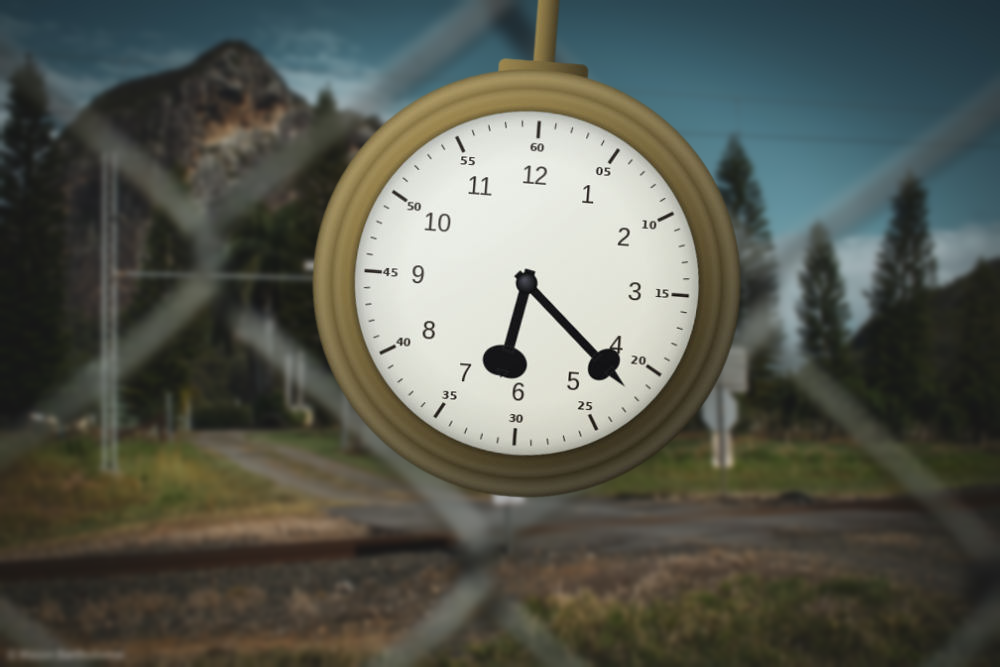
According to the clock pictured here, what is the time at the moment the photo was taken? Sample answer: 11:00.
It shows 6:22
